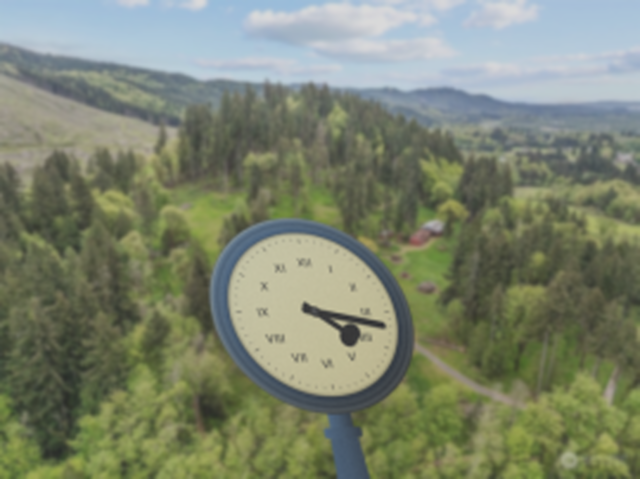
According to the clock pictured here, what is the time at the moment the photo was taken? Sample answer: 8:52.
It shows 4:17
